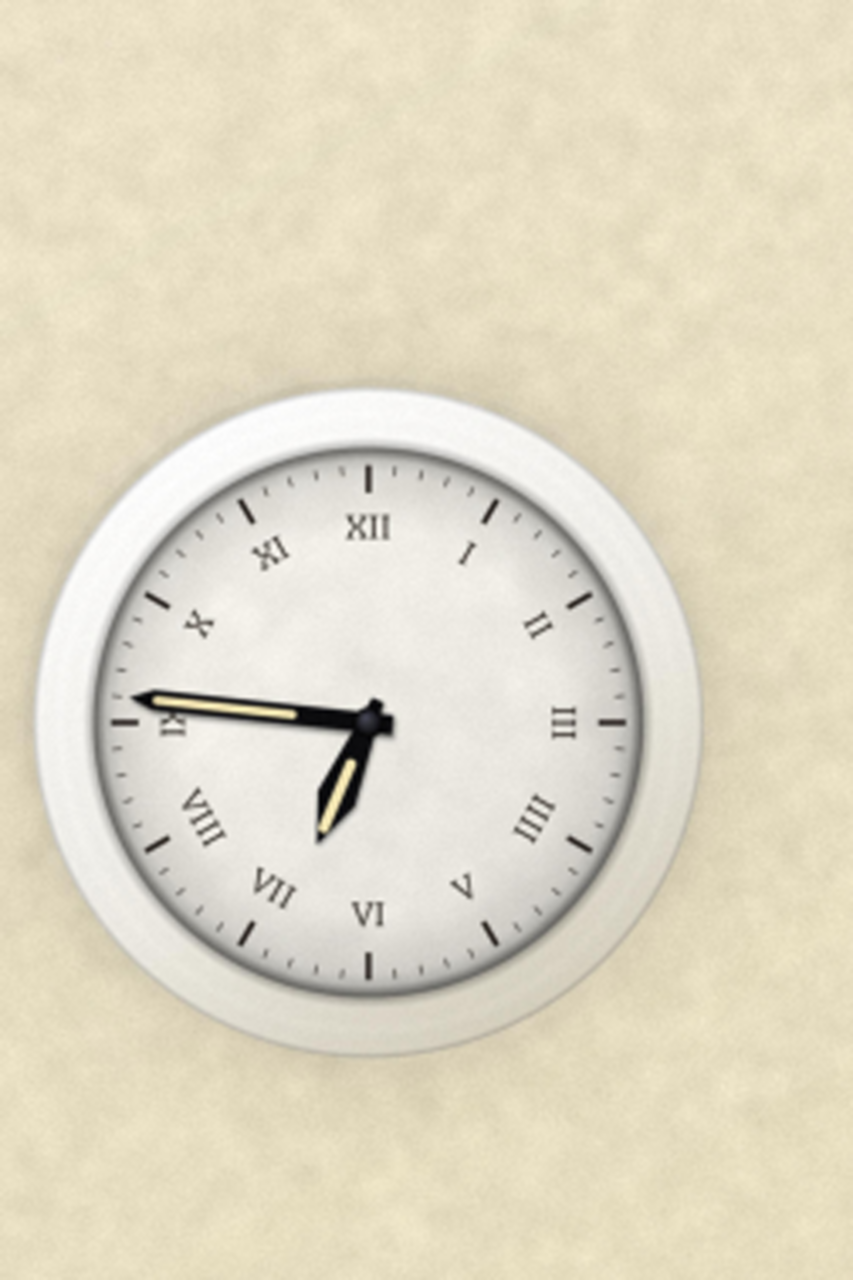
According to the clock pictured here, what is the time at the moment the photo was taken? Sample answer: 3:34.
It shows 6:46
